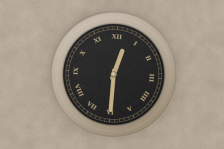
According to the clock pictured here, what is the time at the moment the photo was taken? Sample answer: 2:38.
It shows 12:30
